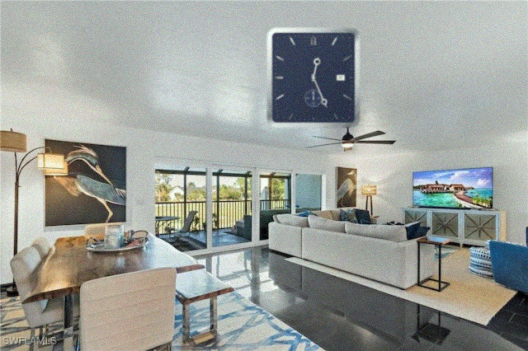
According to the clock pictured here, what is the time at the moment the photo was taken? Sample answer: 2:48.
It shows 12:26
